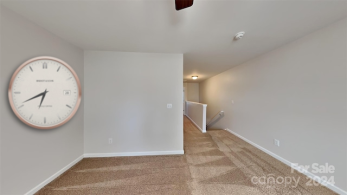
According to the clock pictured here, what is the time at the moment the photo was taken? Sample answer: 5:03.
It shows 6:41
